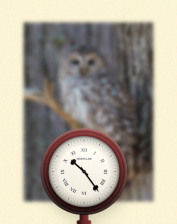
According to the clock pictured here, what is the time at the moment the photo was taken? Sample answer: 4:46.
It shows 10:24
